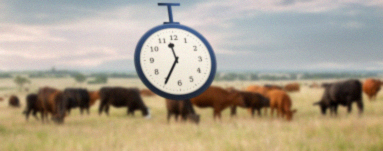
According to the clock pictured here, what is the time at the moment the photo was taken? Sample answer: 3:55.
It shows 11:35
